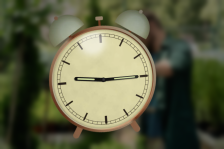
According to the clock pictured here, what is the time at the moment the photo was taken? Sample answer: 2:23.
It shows 9:15
